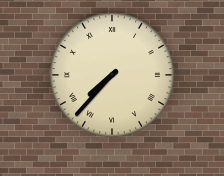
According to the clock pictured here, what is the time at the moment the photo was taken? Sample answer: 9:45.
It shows 7:37
